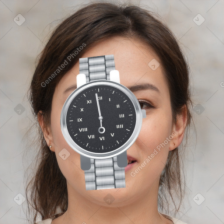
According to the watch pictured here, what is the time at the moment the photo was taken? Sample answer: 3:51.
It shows 5:59
